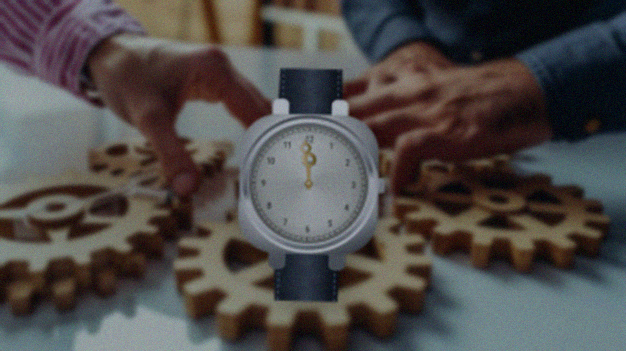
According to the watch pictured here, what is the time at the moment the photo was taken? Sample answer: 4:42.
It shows 11:59
